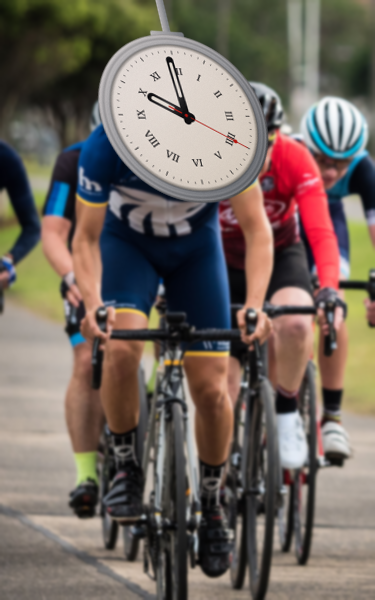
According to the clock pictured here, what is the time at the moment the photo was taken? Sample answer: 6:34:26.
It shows 9:59:20
